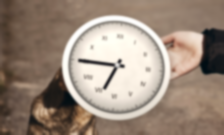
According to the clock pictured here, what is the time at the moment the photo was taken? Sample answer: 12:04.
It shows 6:45
